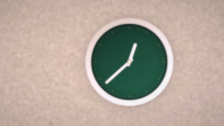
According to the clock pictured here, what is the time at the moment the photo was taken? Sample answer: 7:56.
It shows 12:38
